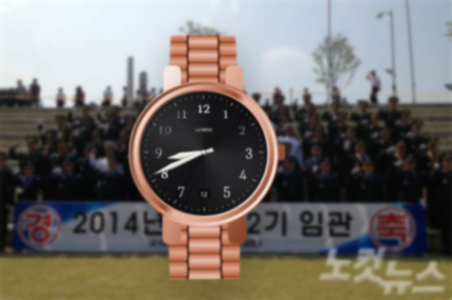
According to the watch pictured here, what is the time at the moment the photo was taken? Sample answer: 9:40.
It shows 8:41
